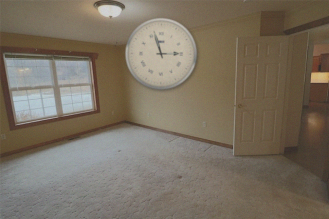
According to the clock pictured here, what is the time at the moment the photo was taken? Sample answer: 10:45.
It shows 2:57
